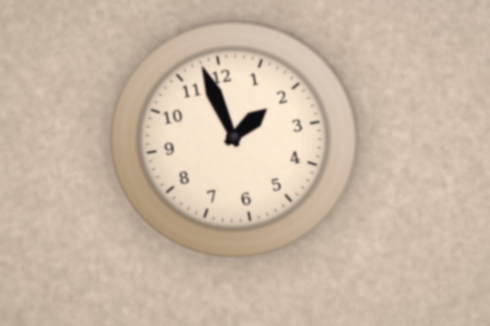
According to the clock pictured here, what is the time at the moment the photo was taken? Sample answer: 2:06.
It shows 1:58
